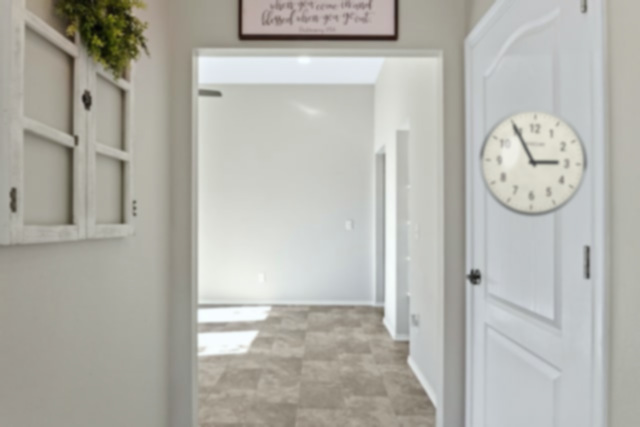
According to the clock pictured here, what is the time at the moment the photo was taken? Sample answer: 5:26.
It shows 2:55
